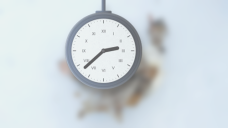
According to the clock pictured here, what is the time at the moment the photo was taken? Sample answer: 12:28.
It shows 2:38
